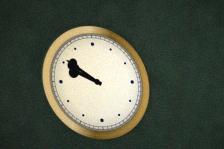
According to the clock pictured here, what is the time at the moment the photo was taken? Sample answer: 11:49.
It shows 9:51
